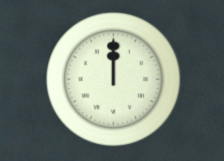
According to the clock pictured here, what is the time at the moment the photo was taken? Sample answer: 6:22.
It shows 12:00
